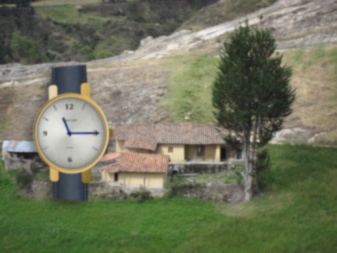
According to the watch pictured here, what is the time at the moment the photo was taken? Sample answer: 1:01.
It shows 11:15
